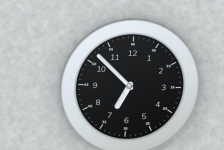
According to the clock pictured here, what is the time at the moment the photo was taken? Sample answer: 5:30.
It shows 6:52
